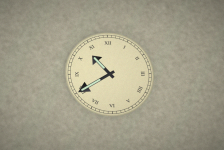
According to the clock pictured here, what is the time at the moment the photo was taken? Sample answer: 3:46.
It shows 10:40
